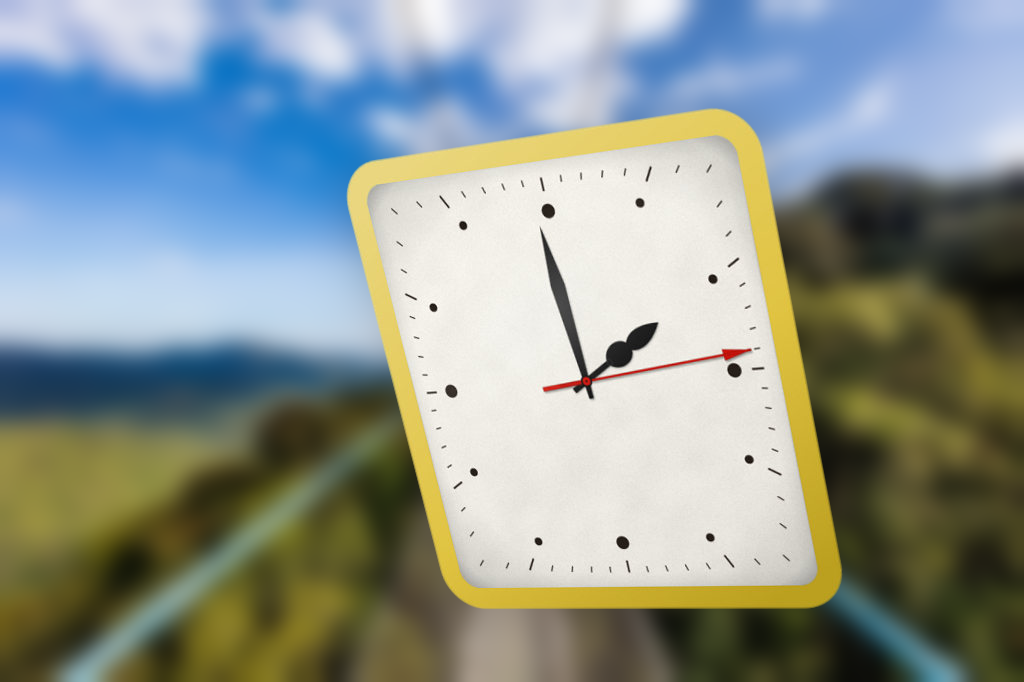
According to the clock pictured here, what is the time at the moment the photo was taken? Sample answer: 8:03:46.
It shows 1:59:14
